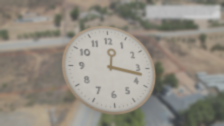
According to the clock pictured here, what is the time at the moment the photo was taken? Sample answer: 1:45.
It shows 12:17
